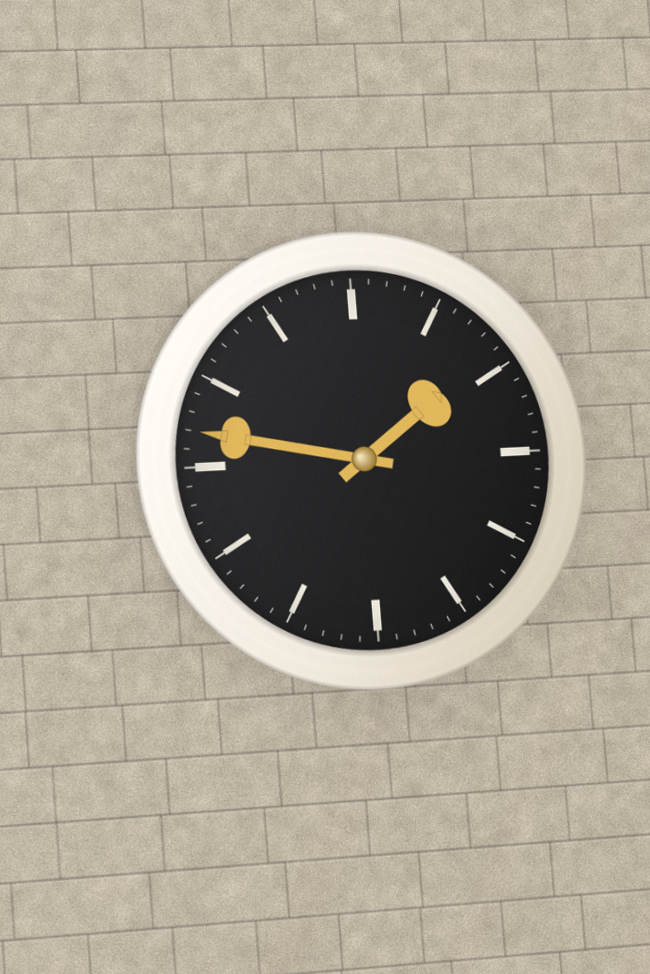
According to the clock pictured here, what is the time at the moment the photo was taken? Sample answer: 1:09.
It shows 1:47
